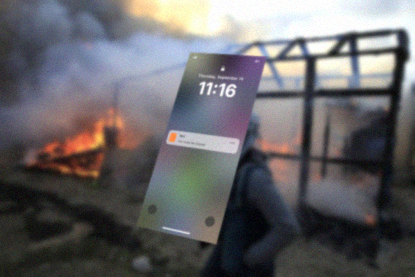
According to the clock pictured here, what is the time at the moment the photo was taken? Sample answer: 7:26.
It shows 11:16
